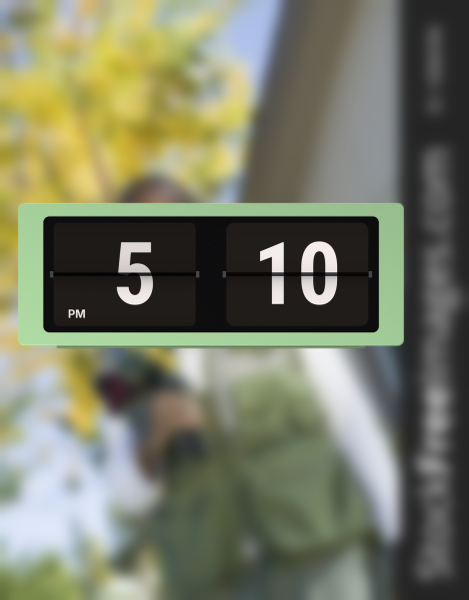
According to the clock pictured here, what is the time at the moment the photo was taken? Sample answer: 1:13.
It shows 5:10
